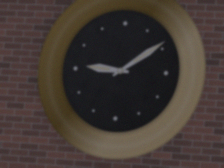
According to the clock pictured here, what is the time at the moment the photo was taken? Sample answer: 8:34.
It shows 9:09
